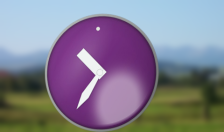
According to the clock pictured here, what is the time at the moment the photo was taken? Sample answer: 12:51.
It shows 10:36
